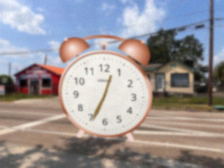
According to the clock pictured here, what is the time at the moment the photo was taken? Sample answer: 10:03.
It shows 12:34
